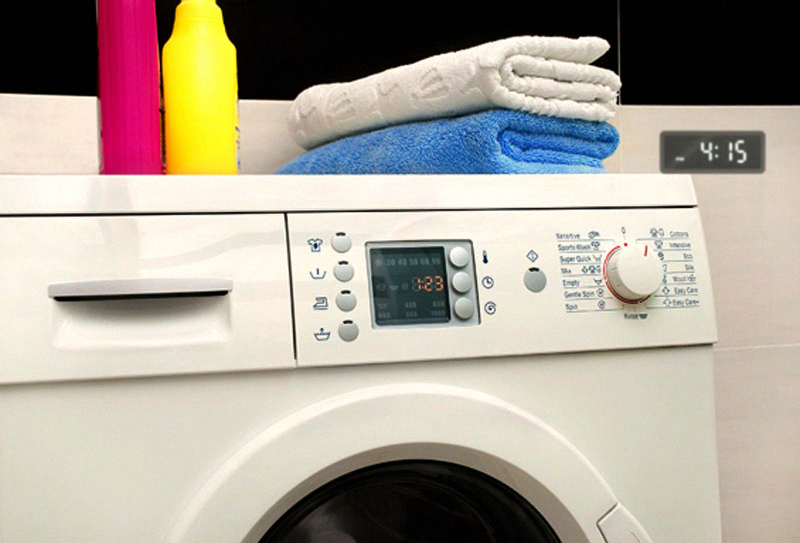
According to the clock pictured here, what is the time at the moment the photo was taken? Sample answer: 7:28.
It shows 4:15
